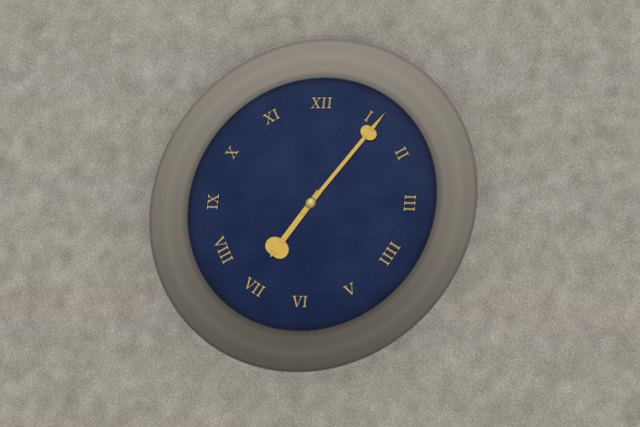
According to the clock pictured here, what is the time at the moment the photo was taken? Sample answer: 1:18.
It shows 7:06
